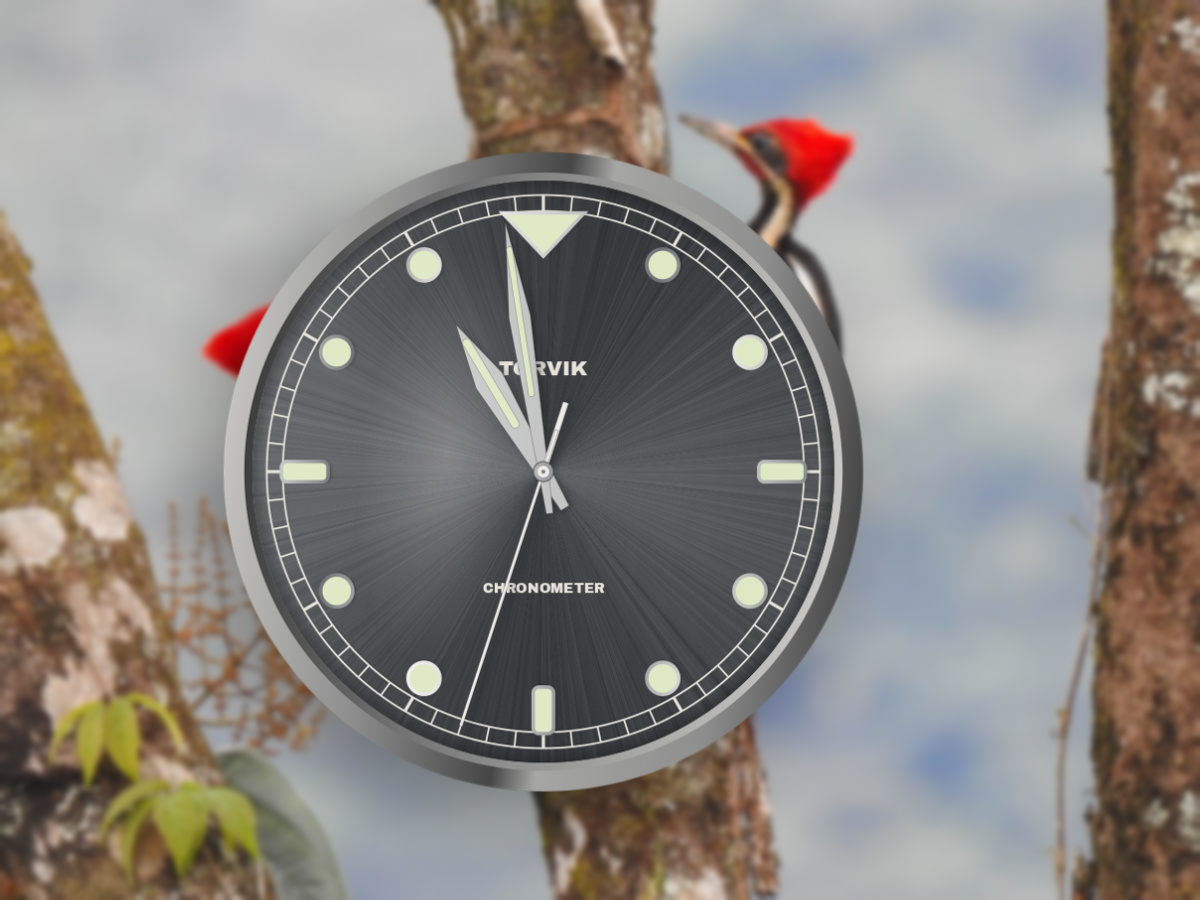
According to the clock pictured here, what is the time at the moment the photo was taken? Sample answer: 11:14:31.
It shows 10:58:33
